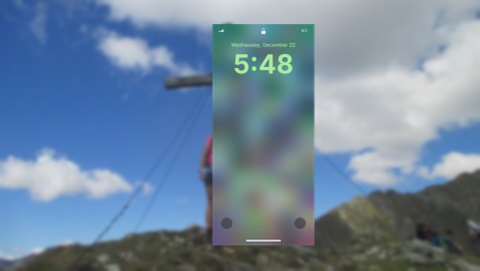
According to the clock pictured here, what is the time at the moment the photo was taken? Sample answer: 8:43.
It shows 5:48
